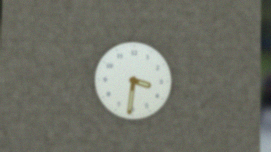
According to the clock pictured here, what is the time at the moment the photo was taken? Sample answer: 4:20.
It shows 3:31
